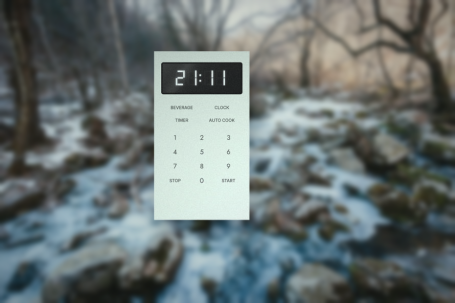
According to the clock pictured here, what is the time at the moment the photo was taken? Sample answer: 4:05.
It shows 21:11
